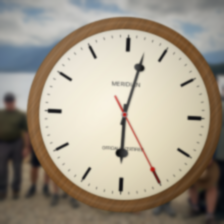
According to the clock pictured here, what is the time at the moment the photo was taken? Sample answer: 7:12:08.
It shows 6:02:25
